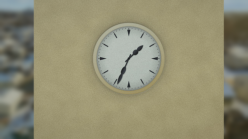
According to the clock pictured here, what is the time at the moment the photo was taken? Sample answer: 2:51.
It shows 1:34
